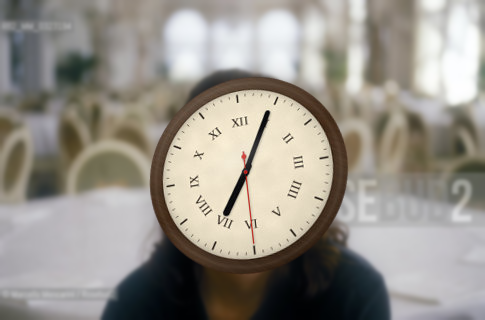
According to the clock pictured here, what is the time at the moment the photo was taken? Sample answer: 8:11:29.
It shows 7:04:30
